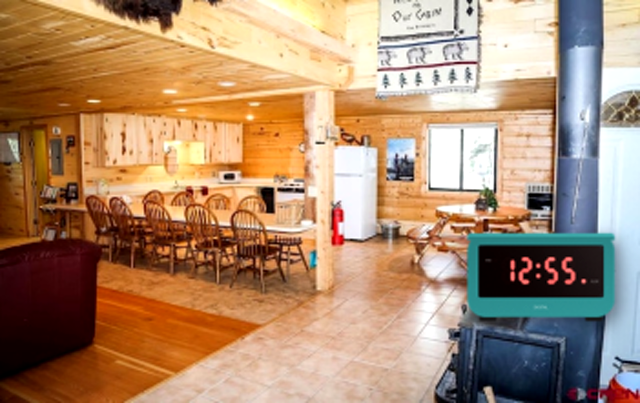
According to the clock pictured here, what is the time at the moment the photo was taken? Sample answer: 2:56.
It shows 12:55
